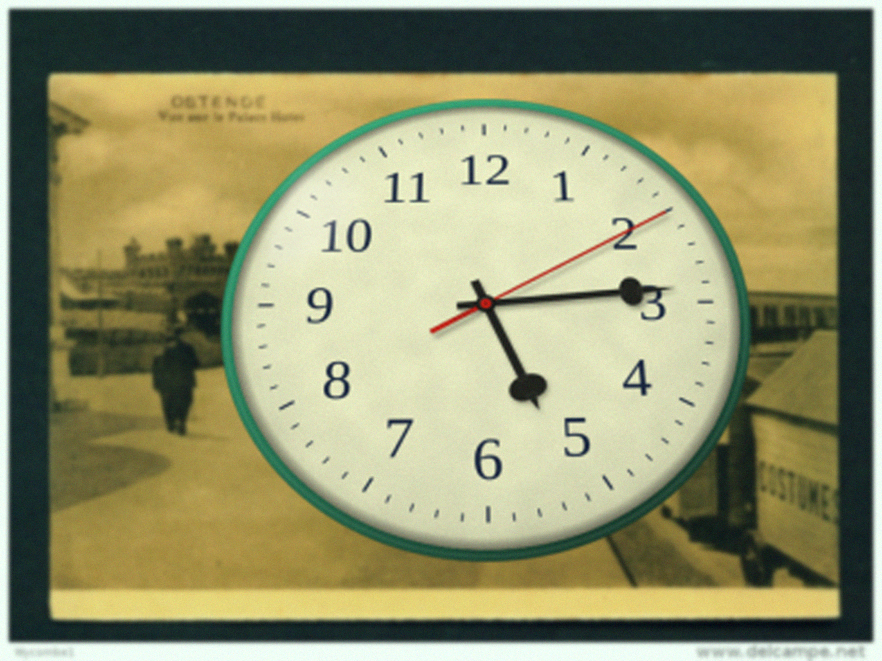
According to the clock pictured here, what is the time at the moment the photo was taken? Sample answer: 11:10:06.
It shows 5:14:10
